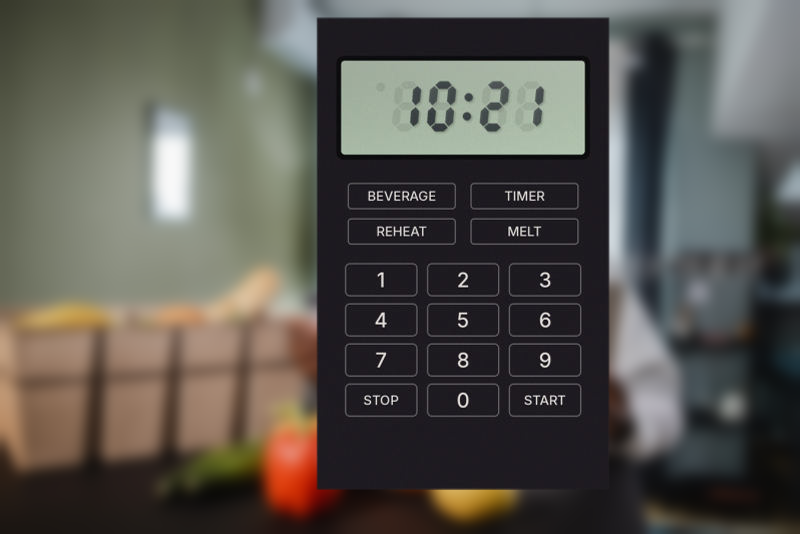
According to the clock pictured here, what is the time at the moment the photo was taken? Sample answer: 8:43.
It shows 10:21
